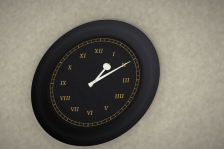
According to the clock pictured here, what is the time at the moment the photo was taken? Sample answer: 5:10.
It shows 1:10
